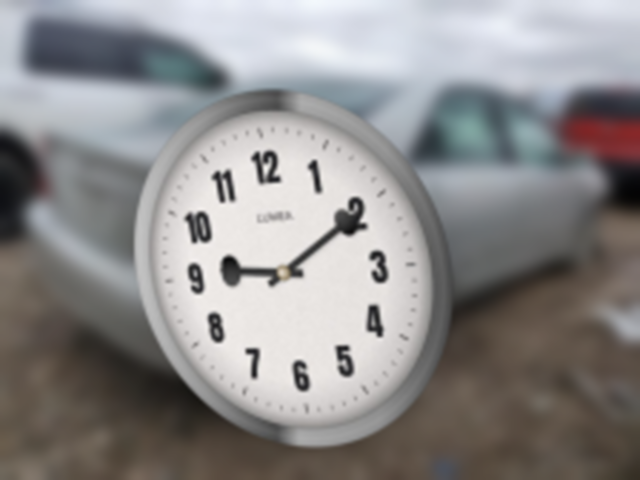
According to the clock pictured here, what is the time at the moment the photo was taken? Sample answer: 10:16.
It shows 9:10
